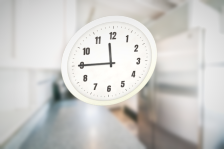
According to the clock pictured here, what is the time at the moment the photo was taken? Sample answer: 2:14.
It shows 11:45
